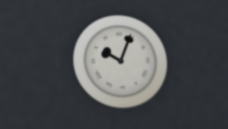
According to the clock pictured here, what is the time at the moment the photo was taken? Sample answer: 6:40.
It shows 10:04
